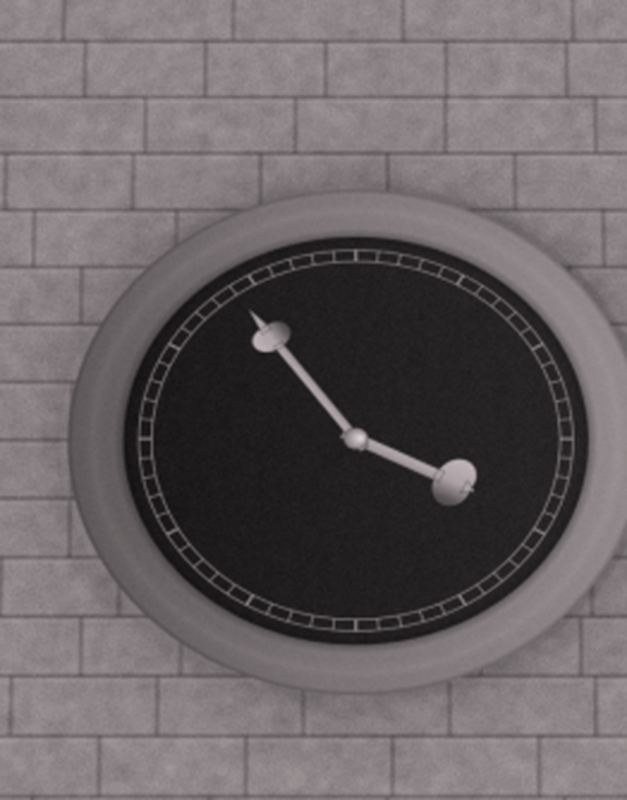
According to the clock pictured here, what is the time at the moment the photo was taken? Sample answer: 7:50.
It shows 3:54
